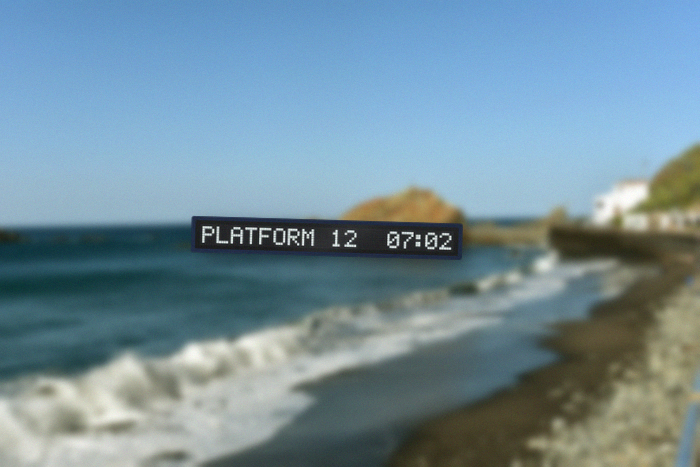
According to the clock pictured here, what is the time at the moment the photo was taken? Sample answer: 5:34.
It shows 7:02
